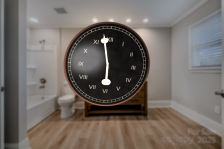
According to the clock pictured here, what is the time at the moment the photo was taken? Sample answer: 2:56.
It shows 5:58
